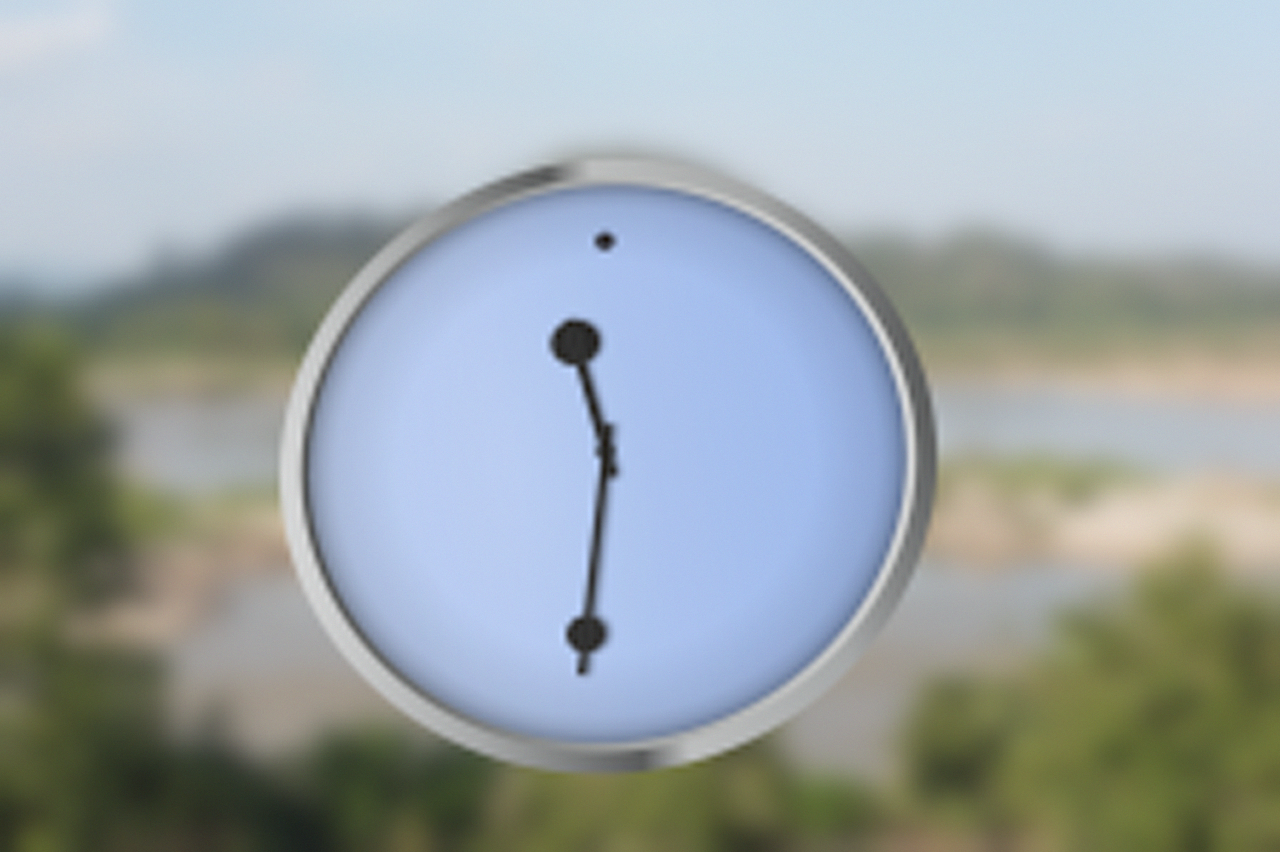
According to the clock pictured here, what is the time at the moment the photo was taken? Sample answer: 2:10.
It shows 11:31
